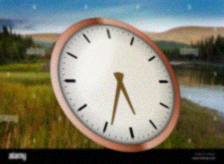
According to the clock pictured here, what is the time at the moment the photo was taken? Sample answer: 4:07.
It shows 5:34
